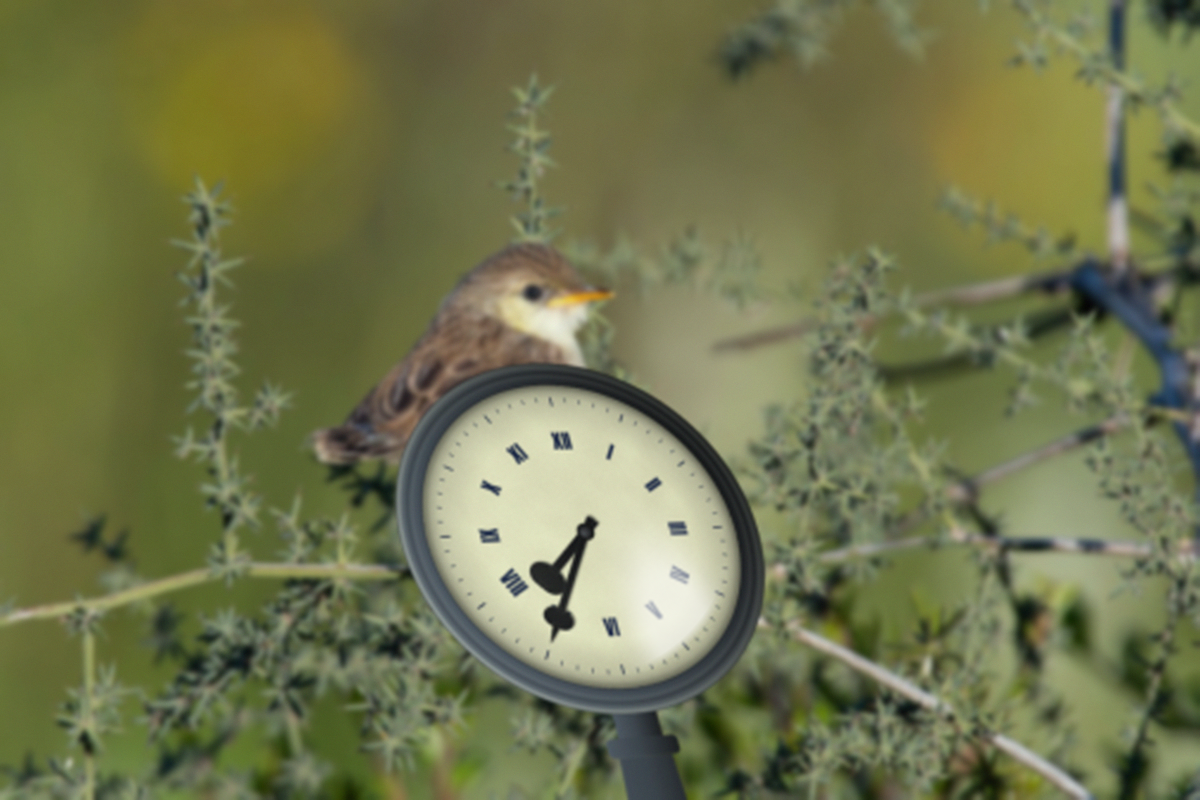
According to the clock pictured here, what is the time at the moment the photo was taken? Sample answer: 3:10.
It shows 7:35
